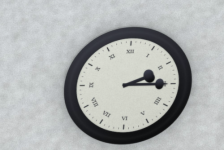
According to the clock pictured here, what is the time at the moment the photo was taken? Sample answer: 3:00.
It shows 2:15
